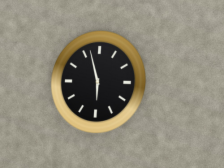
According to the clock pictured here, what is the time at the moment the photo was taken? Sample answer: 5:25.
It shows 5:57
